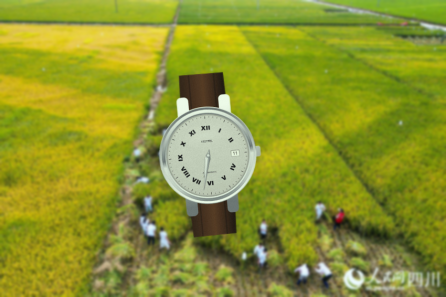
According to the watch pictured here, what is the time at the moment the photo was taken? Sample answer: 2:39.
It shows 6:32
